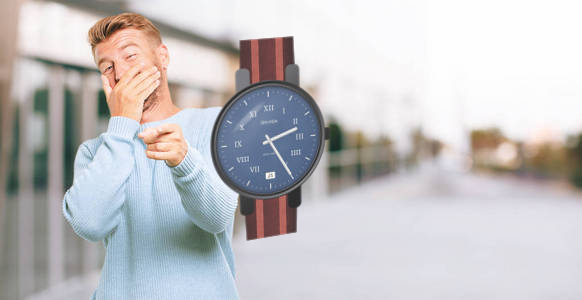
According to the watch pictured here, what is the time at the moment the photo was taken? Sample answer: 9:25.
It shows 2:25
